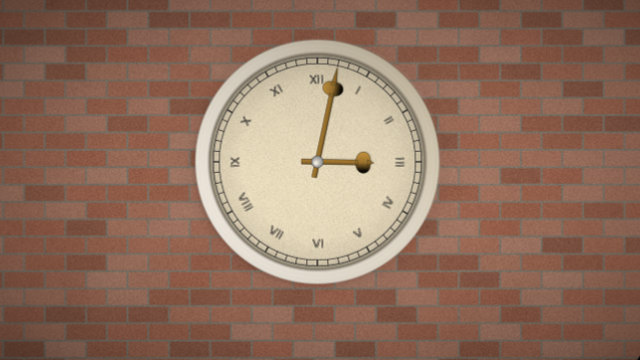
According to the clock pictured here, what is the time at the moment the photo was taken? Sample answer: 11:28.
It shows 3:02
